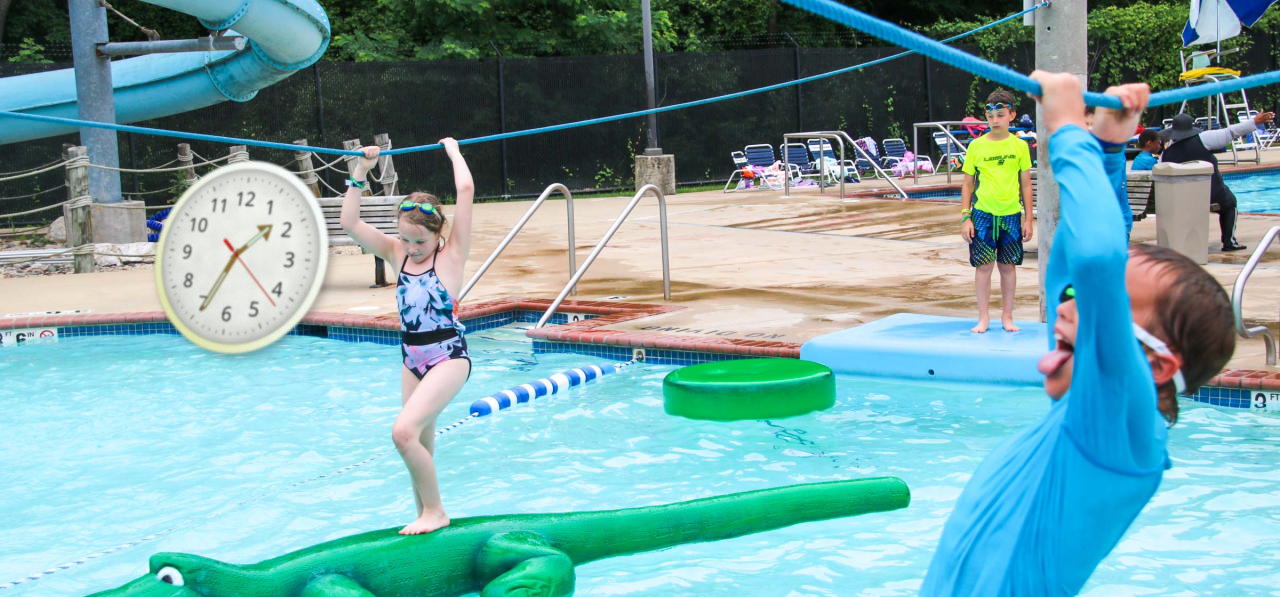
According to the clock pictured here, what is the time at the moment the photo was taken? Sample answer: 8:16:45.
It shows 1:34:22
